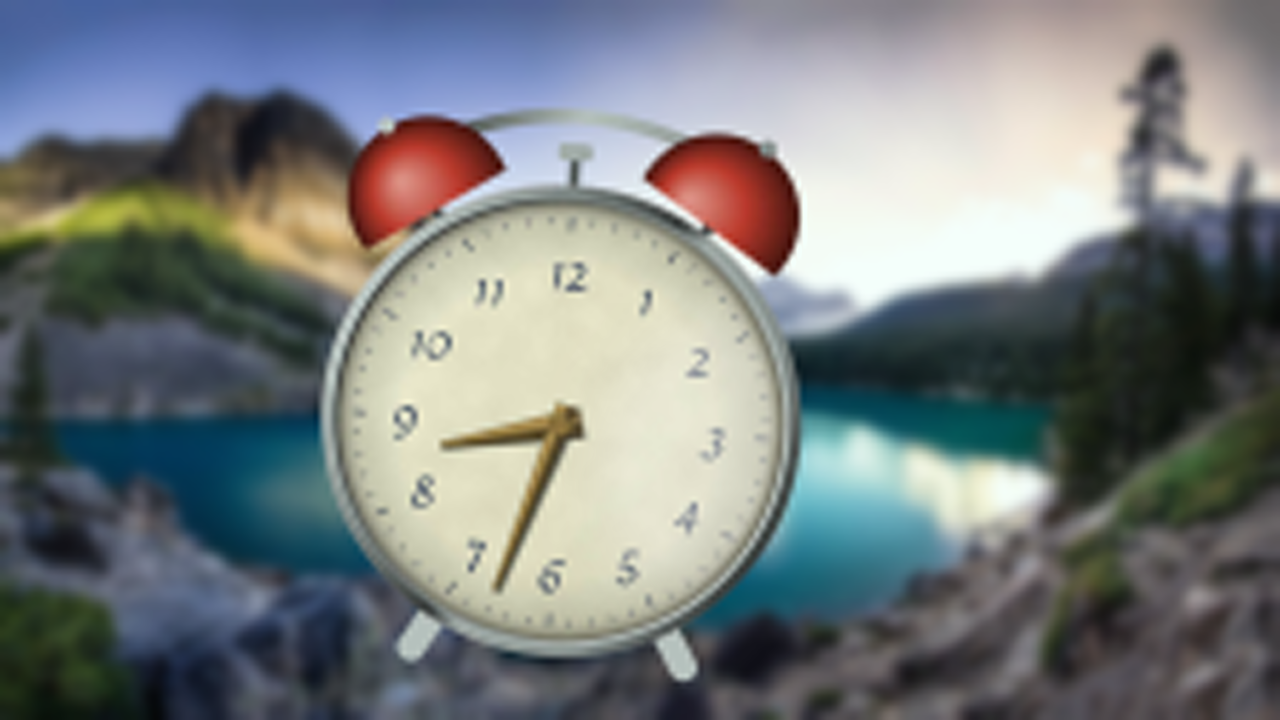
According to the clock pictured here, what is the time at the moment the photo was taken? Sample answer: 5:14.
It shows 8:33
